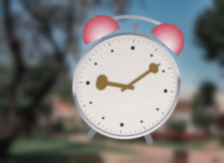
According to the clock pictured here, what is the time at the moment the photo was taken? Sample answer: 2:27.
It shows 9:08
